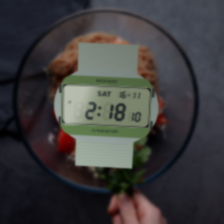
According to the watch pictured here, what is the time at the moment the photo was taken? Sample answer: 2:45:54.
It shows 2:18:10
